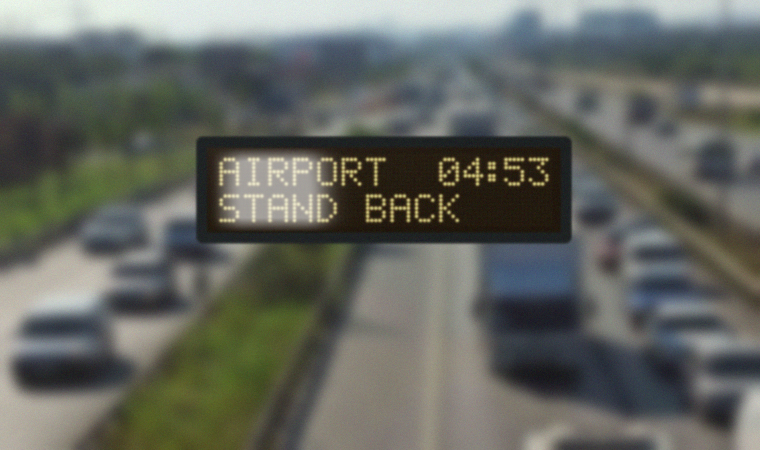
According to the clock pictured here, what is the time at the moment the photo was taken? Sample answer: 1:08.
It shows 4:53
